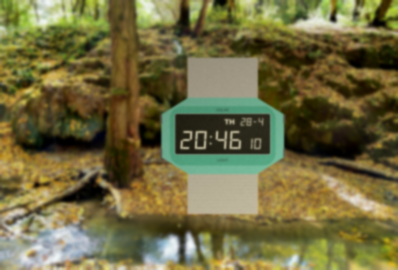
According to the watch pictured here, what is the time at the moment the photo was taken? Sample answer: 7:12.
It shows 20:46
